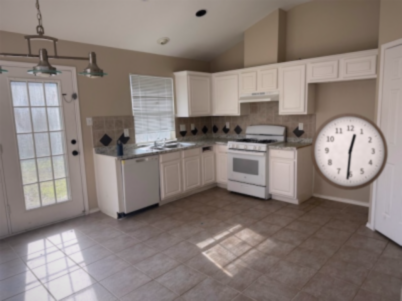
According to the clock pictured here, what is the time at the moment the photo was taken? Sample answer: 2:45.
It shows 12:31
